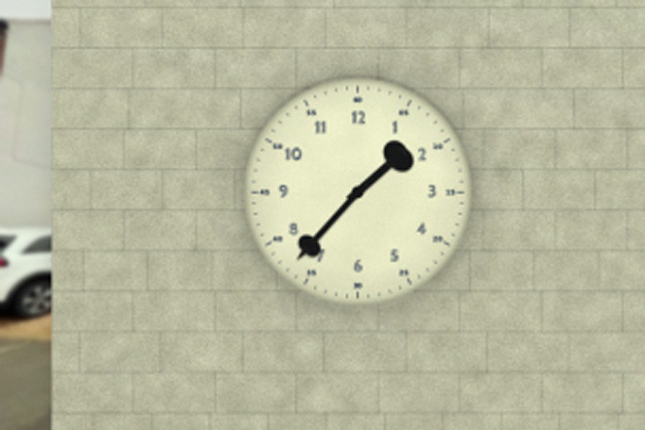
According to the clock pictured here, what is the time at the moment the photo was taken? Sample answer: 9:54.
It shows 1:37
